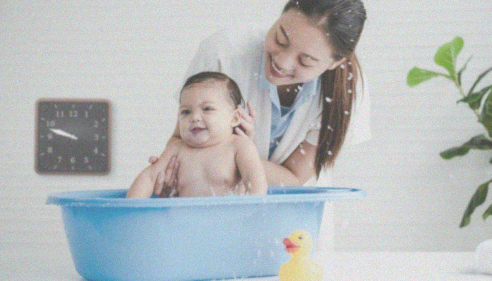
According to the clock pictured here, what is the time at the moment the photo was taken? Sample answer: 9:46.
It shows 9:48
